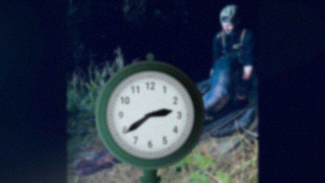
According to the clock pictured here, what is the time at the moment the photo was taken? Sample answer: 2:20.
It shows 2:39
